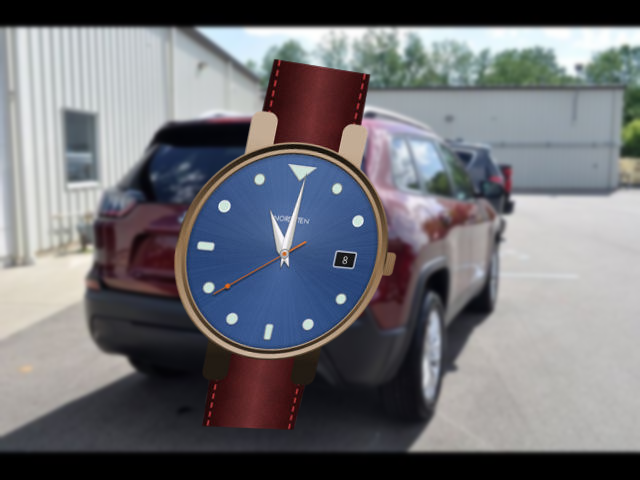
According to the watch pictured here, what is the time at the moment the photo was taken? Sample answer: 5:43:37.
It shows 11:00:39
